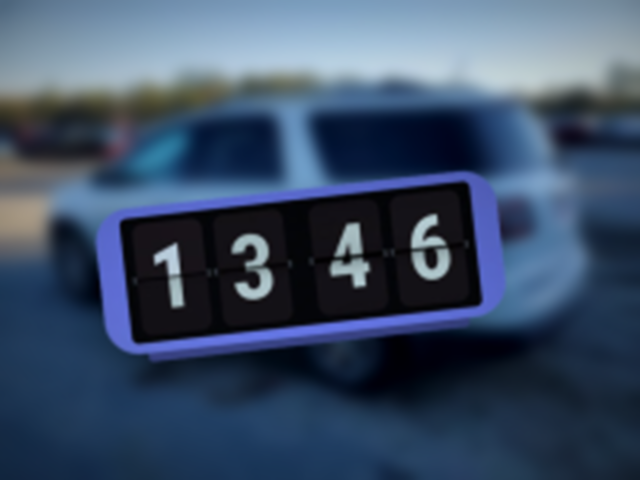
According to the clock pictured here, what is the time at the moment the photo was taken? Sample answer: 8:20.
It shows 13:46
